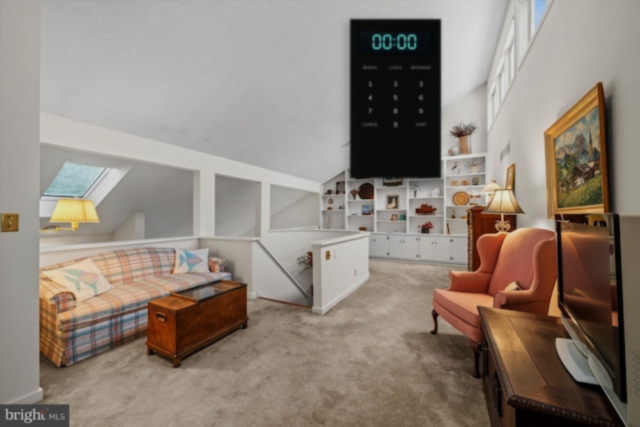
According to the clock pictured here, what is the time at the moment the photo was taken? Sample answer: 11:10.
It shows 0:00
